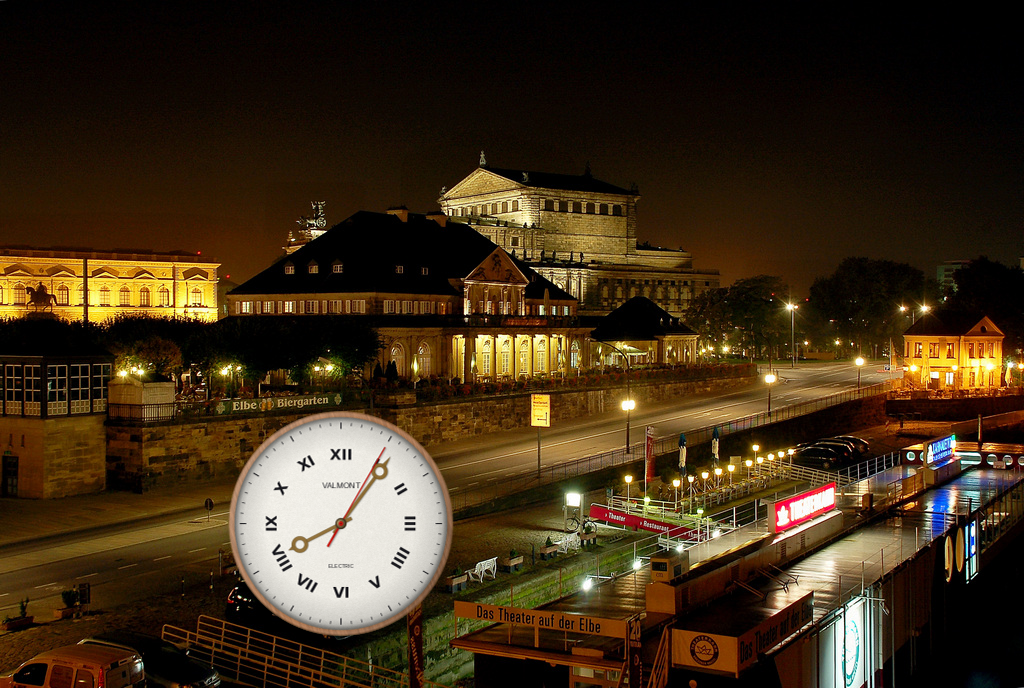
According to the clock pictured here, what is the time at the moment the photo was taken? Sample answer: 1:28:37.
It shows 8:06:05
